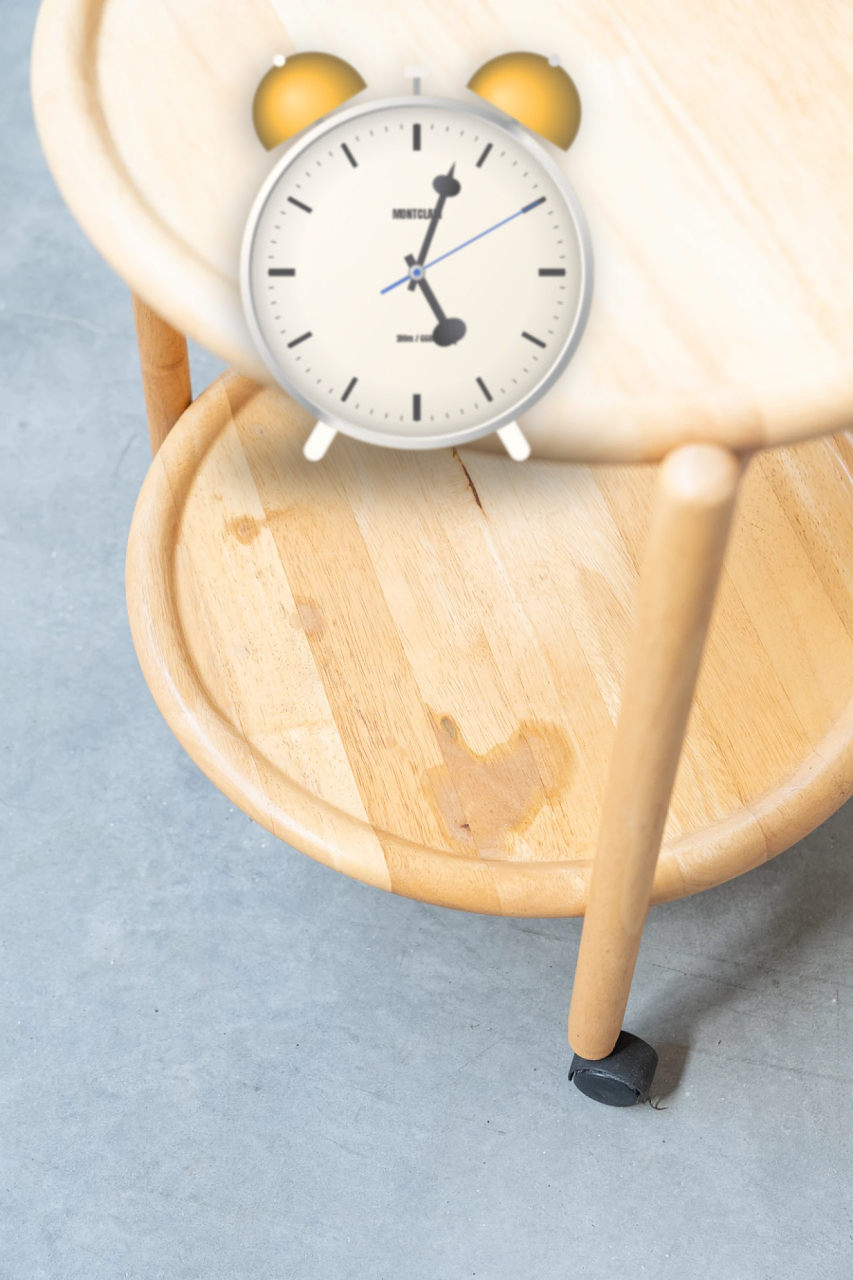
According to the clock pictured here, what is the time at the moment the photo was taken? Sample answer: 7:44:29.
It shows 5:03:10
